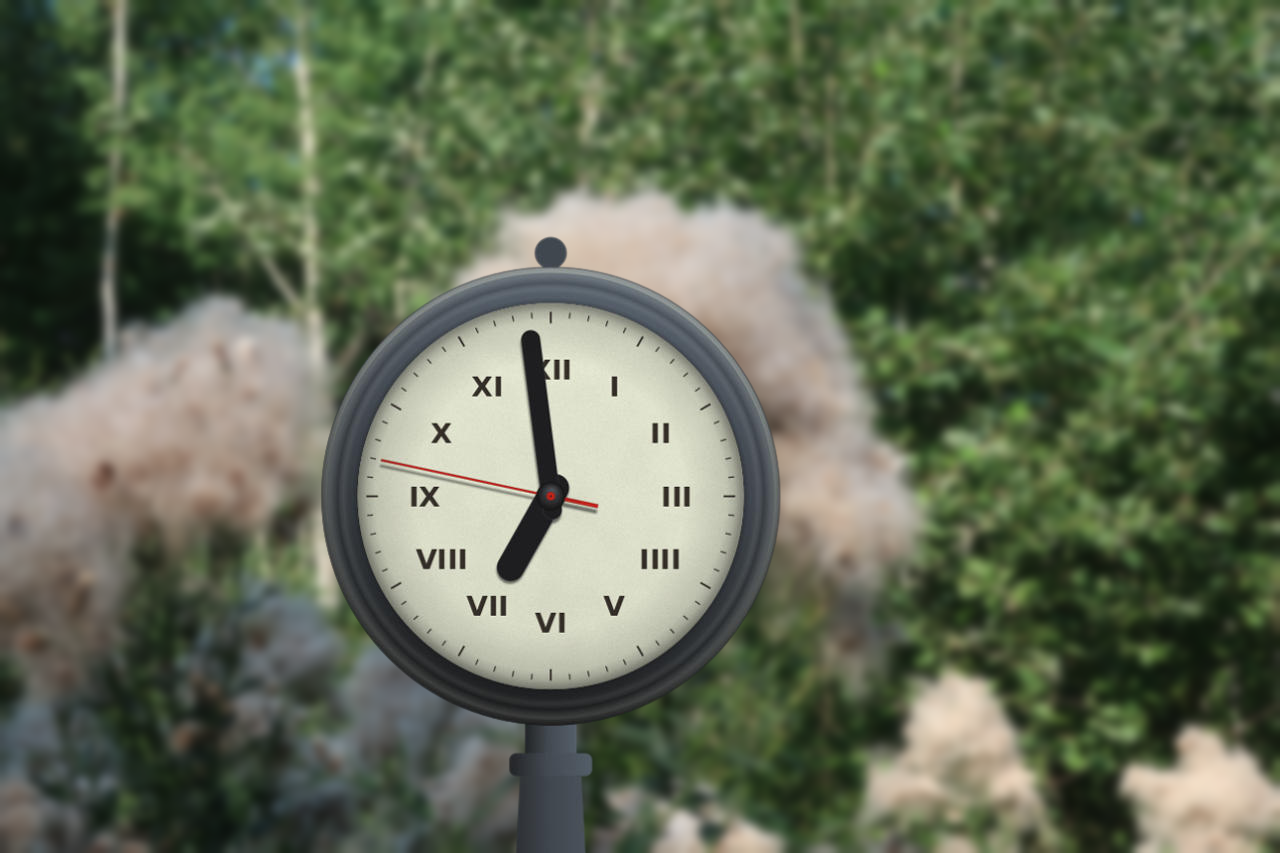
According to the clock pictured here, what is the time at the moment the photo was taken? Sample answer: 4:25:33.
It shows 6:58:47
